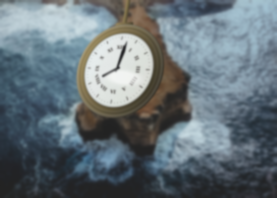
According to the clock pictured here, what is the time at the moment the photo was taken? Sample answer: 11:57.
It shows 8:02
